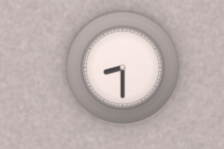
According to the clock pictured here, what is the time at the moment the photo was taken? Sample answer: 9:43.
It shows 8:30
